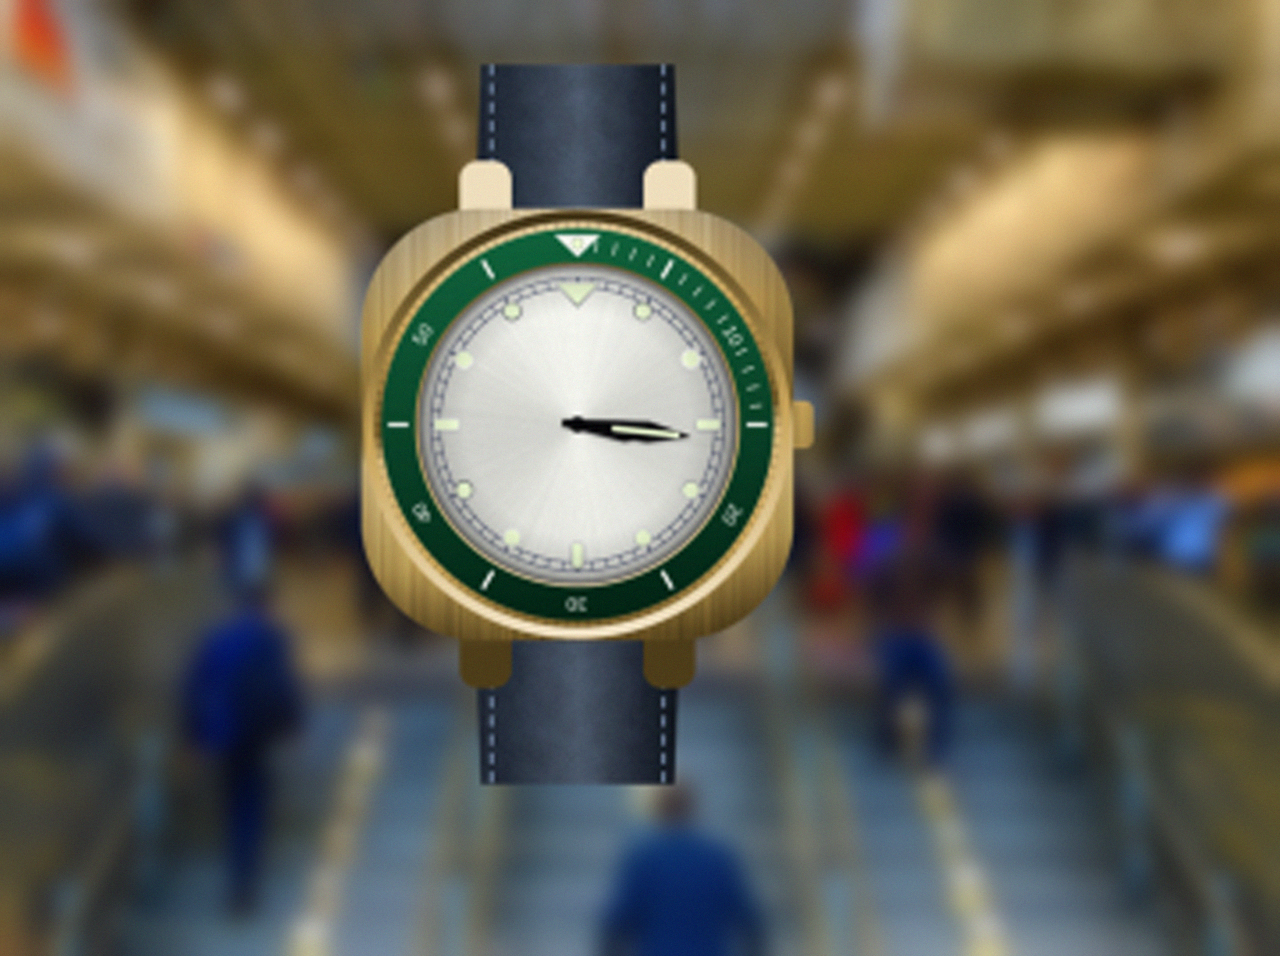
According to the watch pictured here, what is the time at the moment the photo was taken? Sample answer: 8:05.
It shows 3:16
